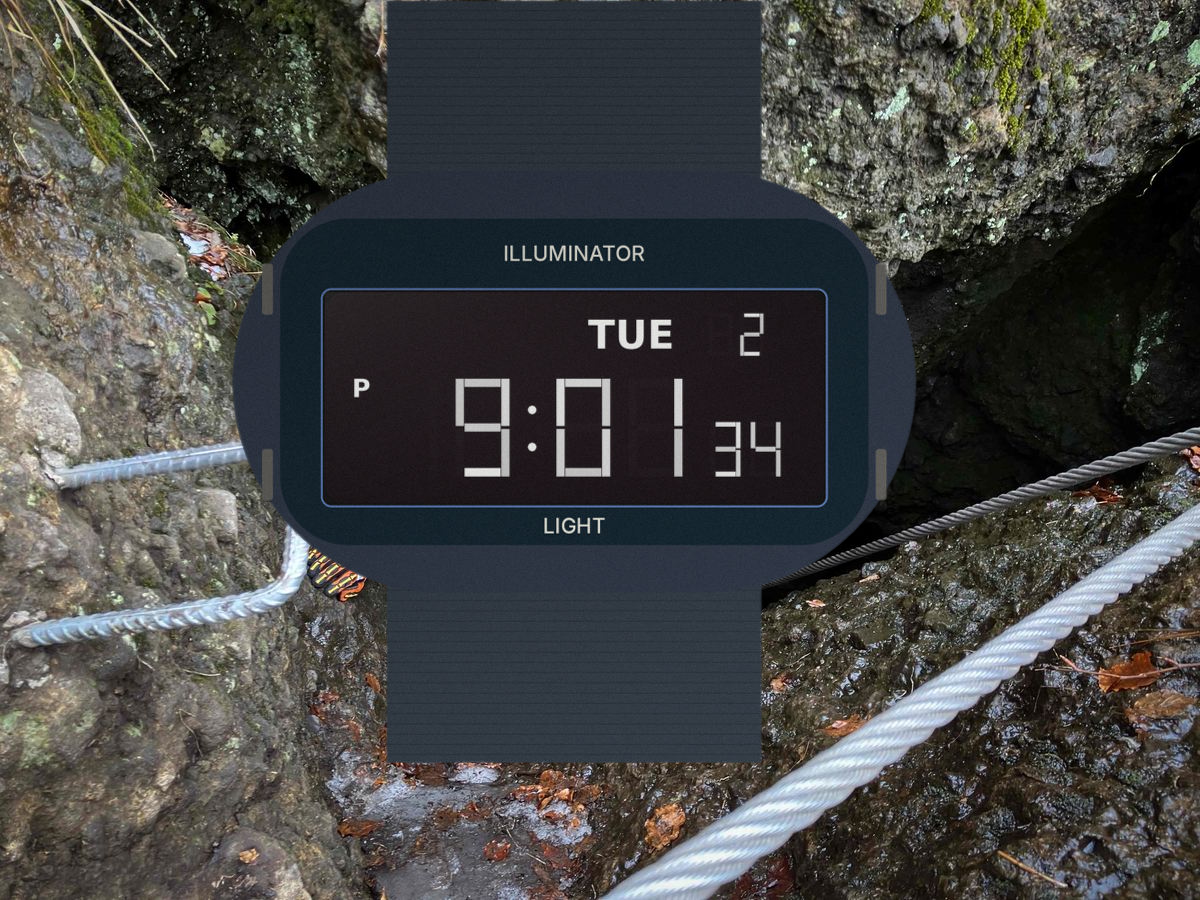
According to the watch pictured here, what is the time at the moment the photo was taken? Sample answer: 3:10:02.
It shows 9:01:34
